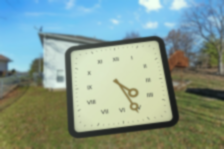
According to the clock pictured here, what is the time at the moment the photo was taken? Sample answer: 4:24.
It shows 4:26
